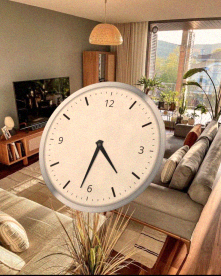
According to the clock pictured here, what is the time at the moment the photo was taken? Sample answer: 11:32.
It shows 4:32
